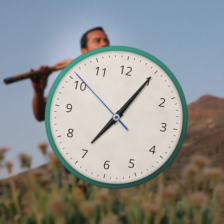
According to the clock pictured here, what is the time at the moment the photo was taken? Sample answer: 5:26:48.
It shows 7:04:51
